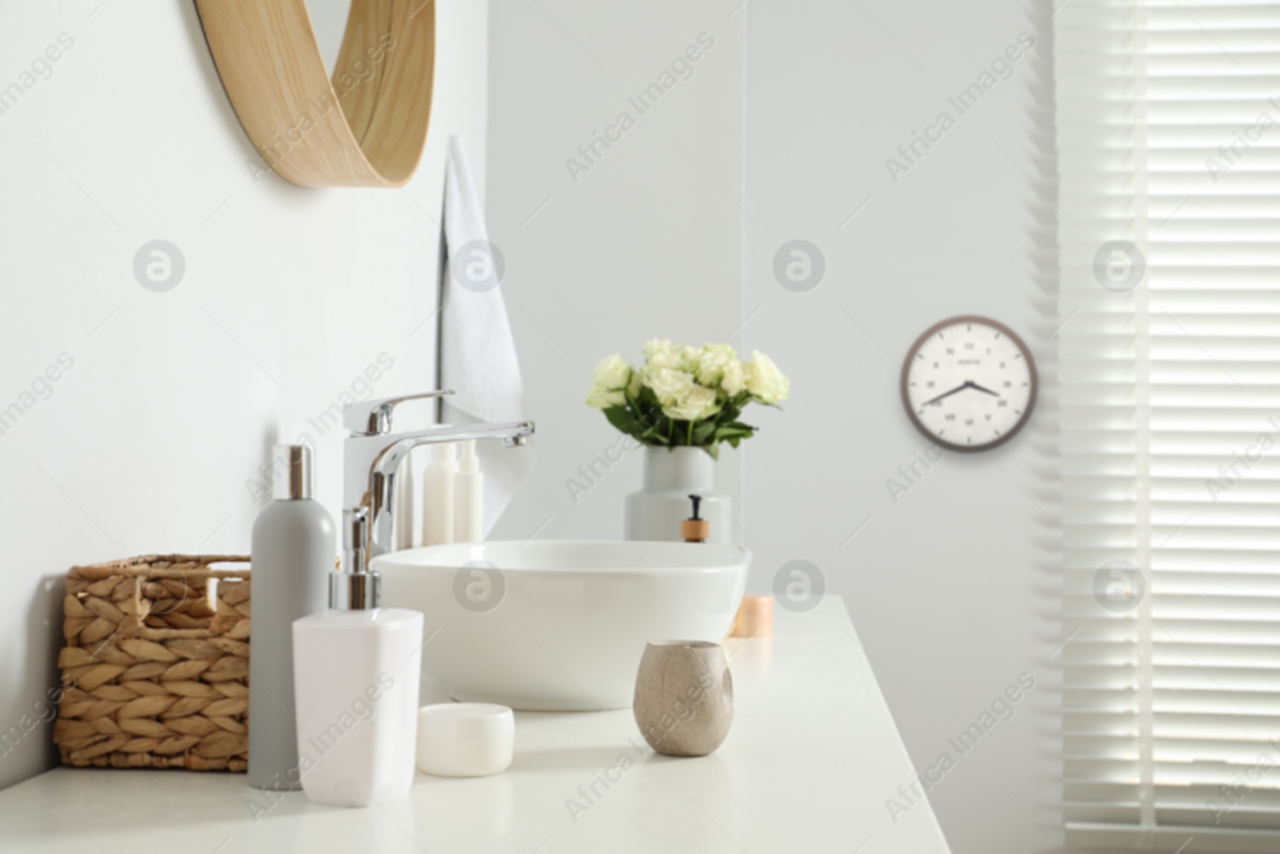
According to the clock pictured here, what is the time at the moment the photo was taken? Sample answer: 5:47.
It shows 3:41
